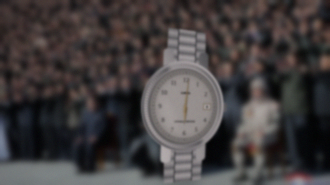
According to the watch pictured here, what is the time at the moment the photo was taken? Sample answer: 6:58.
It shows 6:01
